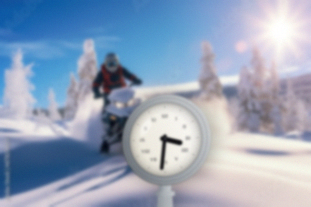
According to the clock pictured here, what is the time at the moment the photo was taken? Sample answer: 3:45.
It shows 3:31
